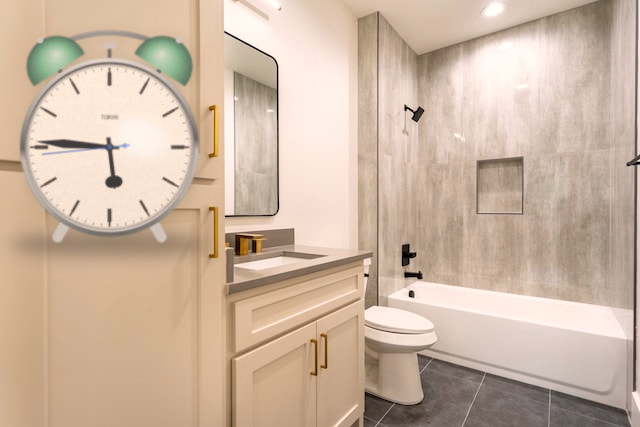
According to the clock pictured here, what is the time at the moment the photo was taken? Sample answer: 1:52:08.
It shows 5:45:44
